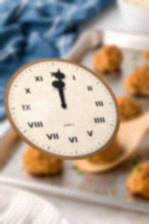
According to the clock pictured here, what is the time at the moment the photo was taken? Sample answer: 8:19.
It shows 12:01
